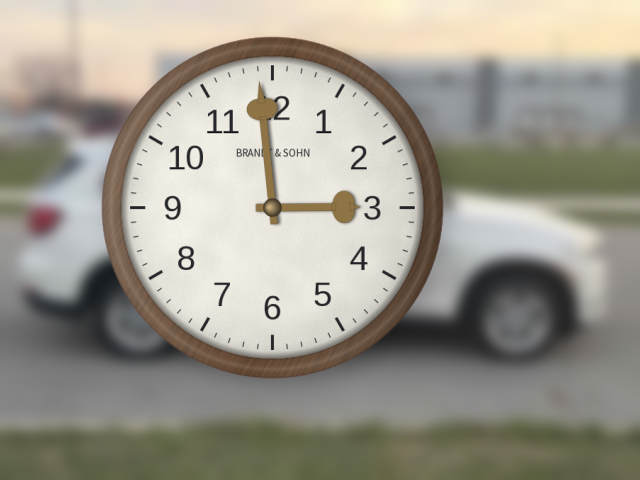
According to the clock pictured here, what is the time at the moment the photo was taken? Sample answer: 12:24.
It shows 2:59
